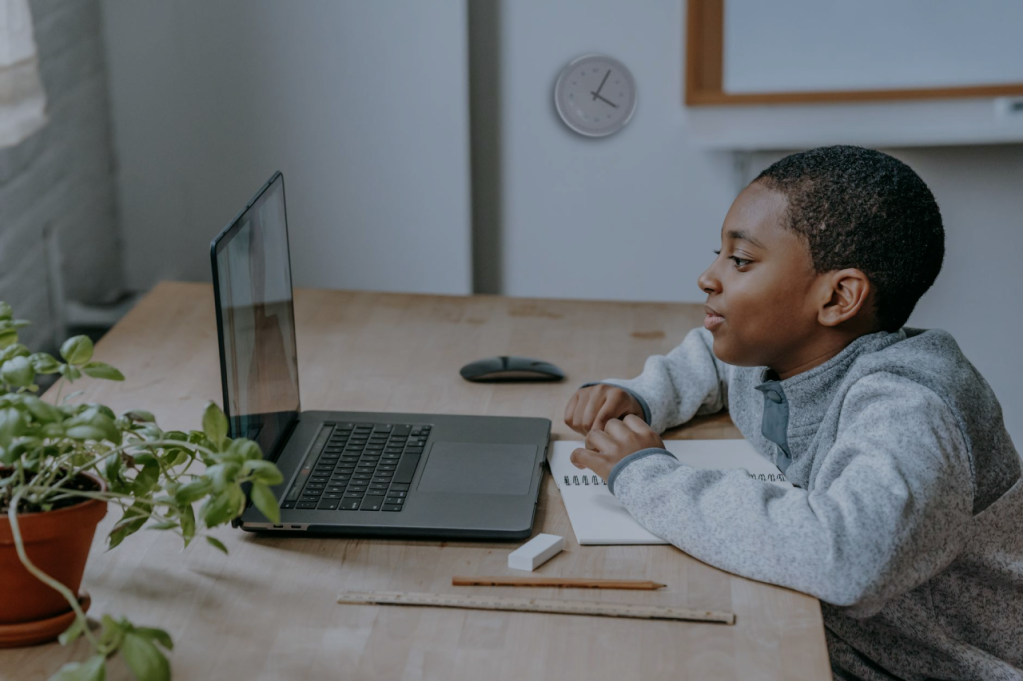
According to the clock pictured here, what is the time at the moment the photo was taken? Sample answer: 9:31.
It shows 4:05
